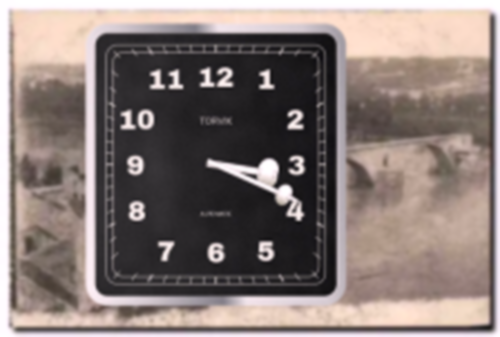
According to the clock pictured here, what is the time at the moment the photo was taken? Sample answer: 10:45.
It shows 3:19
